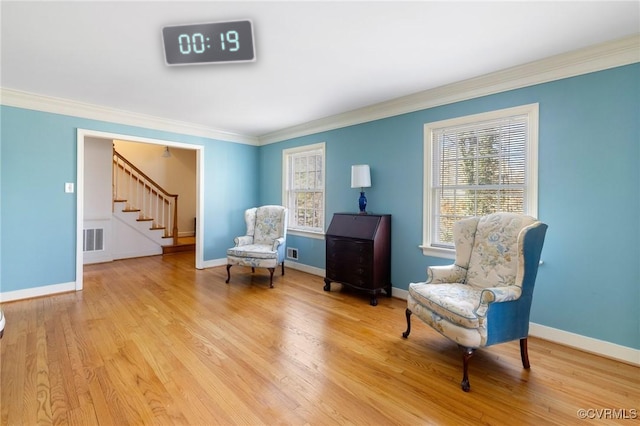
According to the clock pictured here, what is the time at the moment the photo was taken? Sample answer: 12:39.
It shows 0:19
